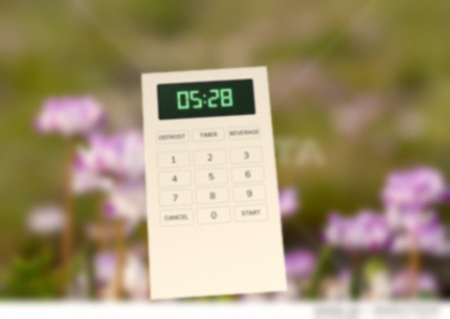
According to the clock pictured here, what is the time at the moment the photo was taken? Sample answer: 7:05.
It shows 5:28
